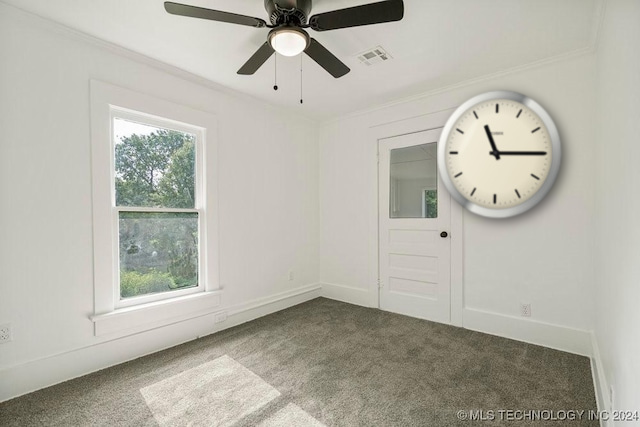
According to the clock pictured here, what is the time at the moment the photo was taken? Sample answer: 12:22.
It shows 11:15
